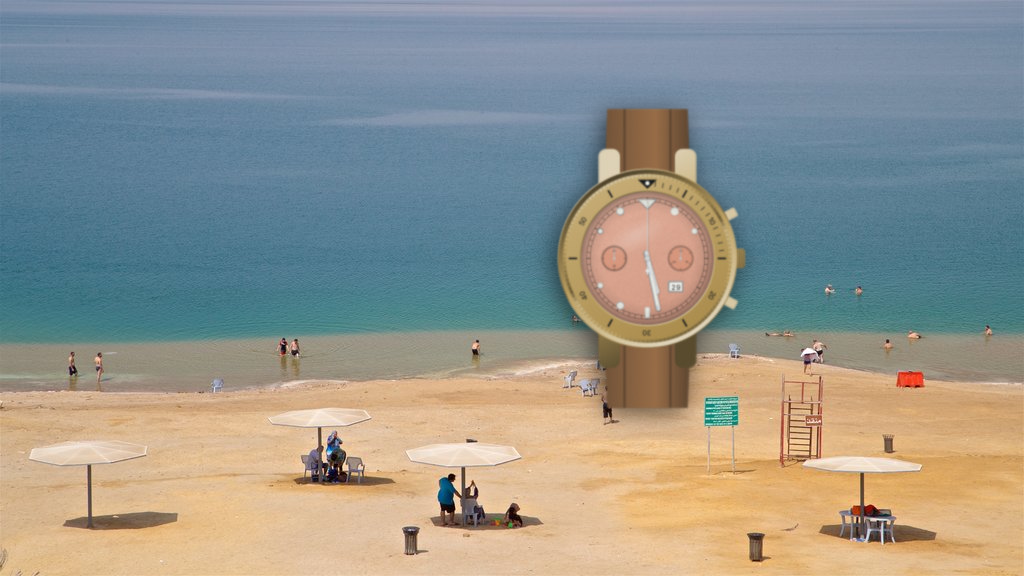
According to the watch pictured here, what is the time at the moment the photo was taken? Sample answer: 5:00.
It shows 5:28
